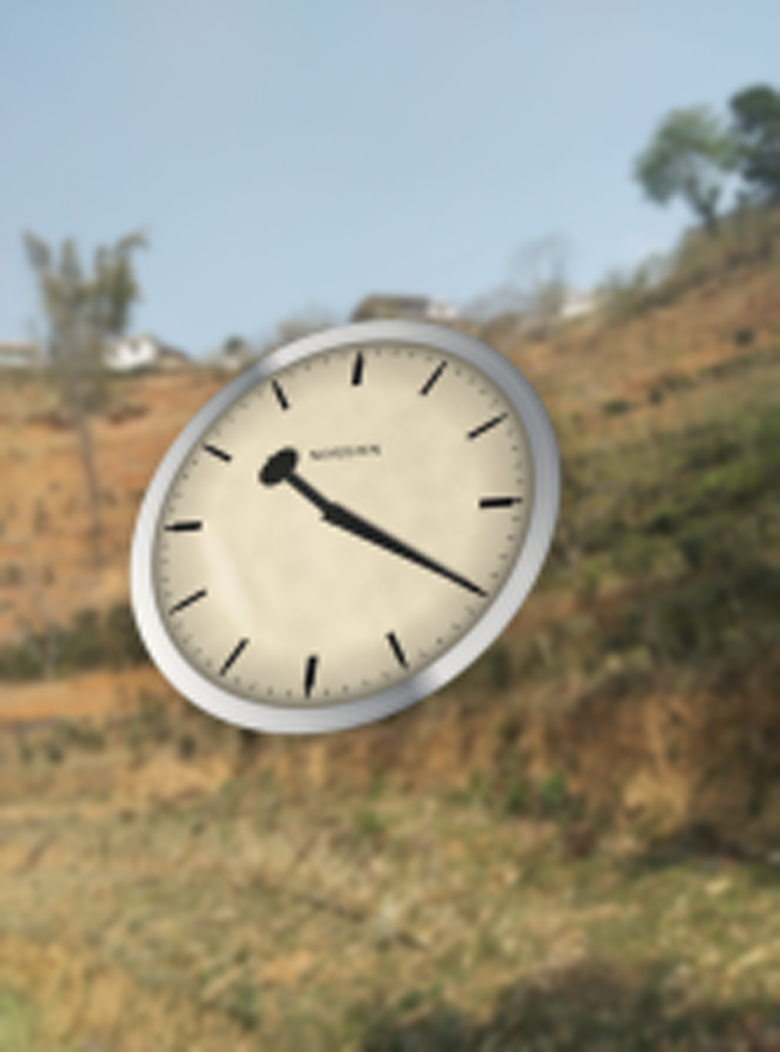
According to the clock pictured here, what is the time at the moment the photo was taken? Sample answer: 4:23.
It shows 10:20
